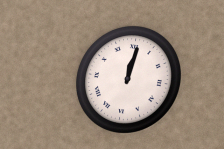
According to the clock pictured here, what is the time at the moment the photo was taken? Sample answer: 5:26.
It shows 12:01
